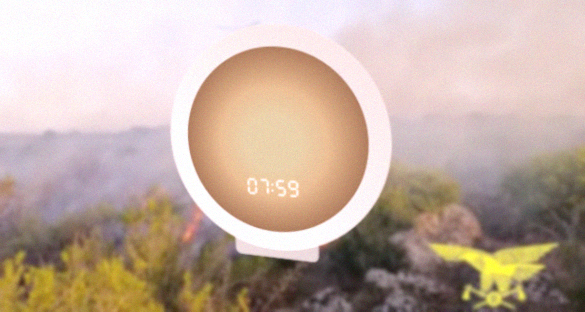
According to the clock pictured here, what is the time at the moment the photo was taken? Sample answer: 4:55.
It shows 7:59
